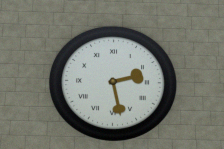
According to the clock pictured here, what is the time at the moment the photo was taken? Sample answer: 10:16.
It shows 2:28
